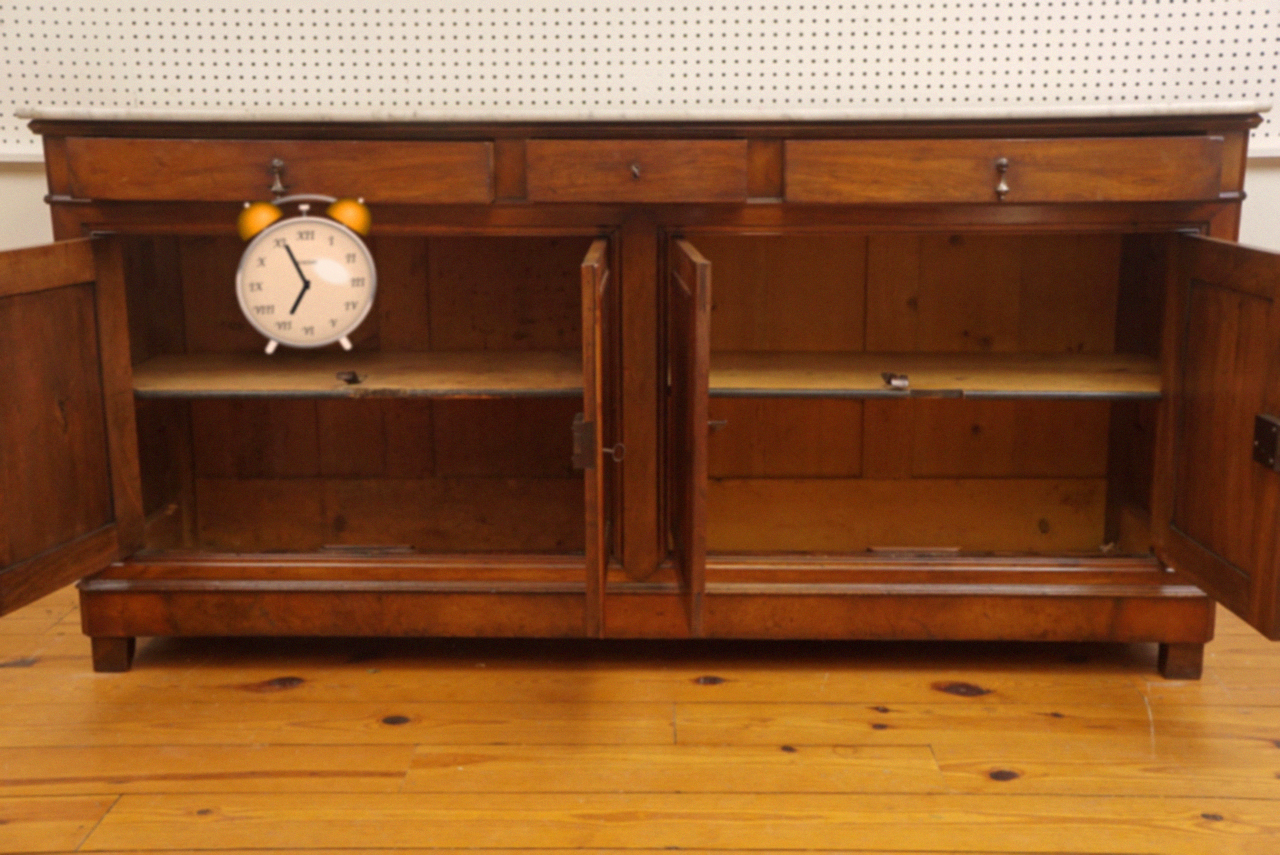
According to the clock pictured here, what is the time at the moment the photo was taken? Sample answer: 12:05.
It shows 6:56
